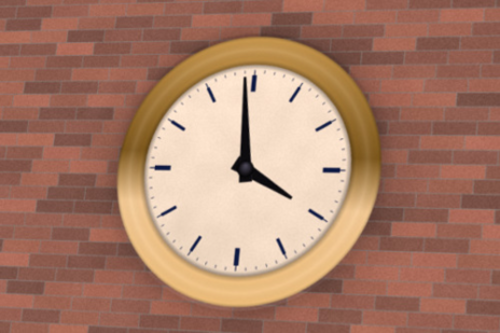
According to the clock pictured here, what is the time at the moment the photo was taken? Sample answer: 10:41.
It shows 3:59
